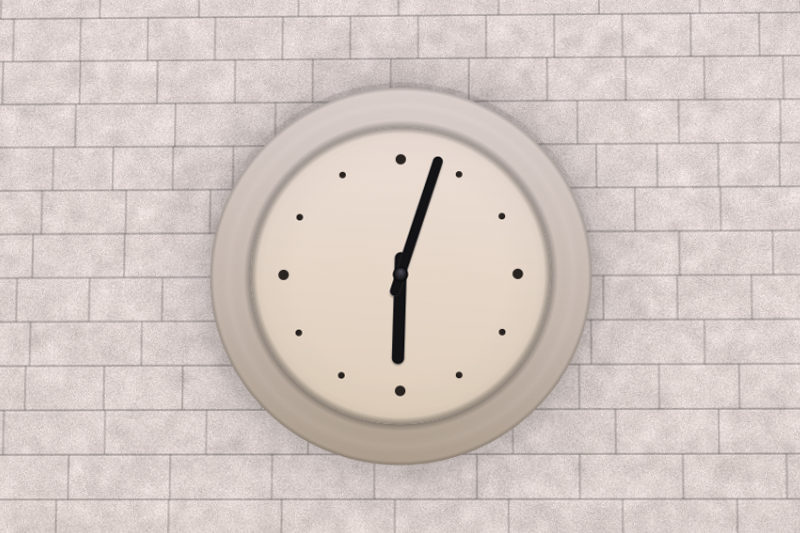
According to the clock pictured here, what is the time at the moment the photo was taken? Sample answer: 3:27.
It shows 6:03
